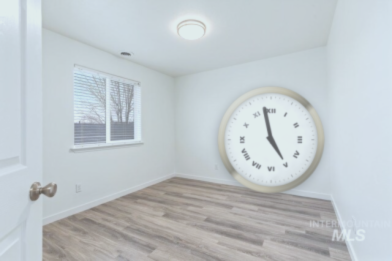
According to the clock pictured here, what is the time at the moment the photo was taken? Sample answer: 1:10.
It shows 4:58
